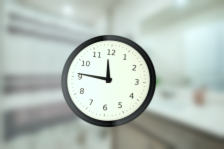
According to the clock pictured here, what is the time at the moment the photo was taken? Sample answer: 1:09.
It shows 11:46
